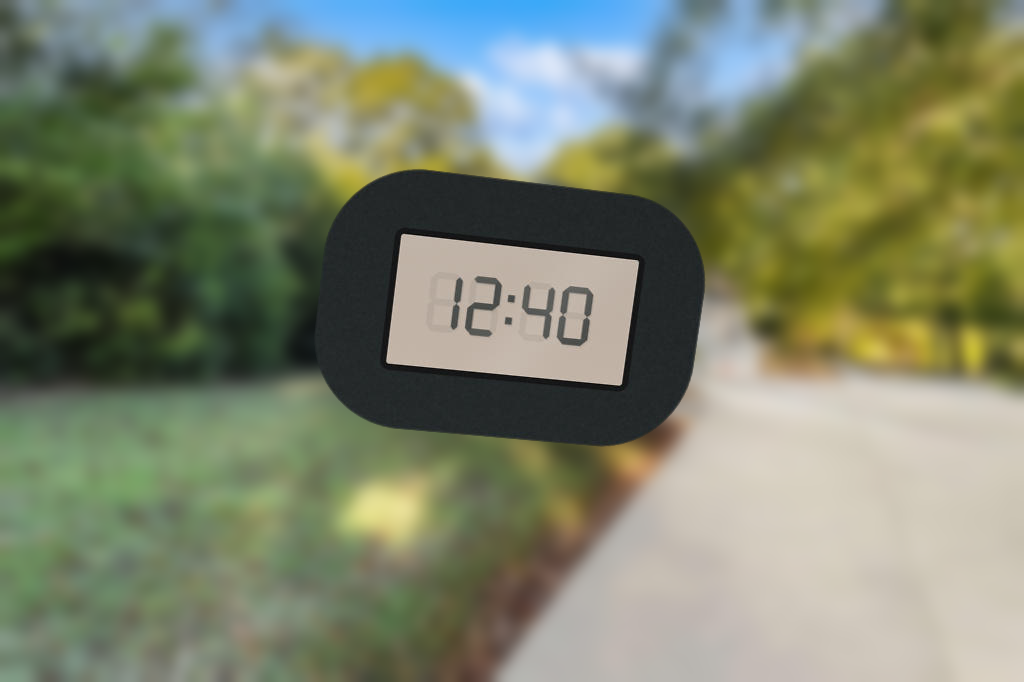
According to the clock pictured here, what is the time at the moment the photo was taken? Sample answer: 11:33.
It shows 12:40
